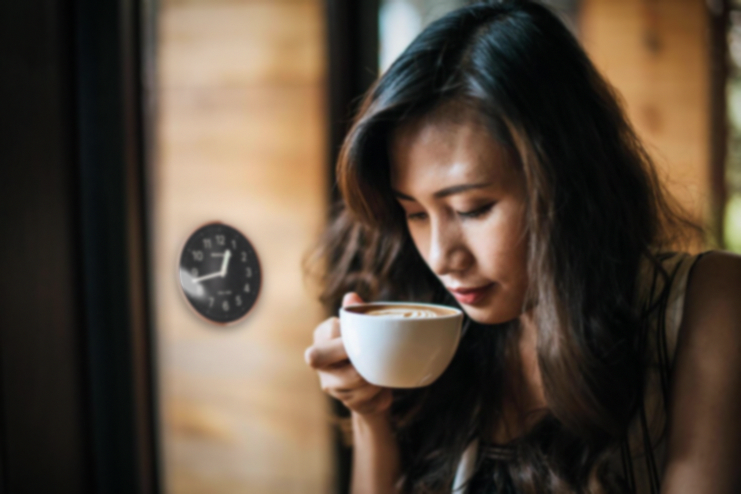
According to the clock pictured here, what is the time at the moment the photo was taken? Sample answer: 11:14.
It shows 12:43
